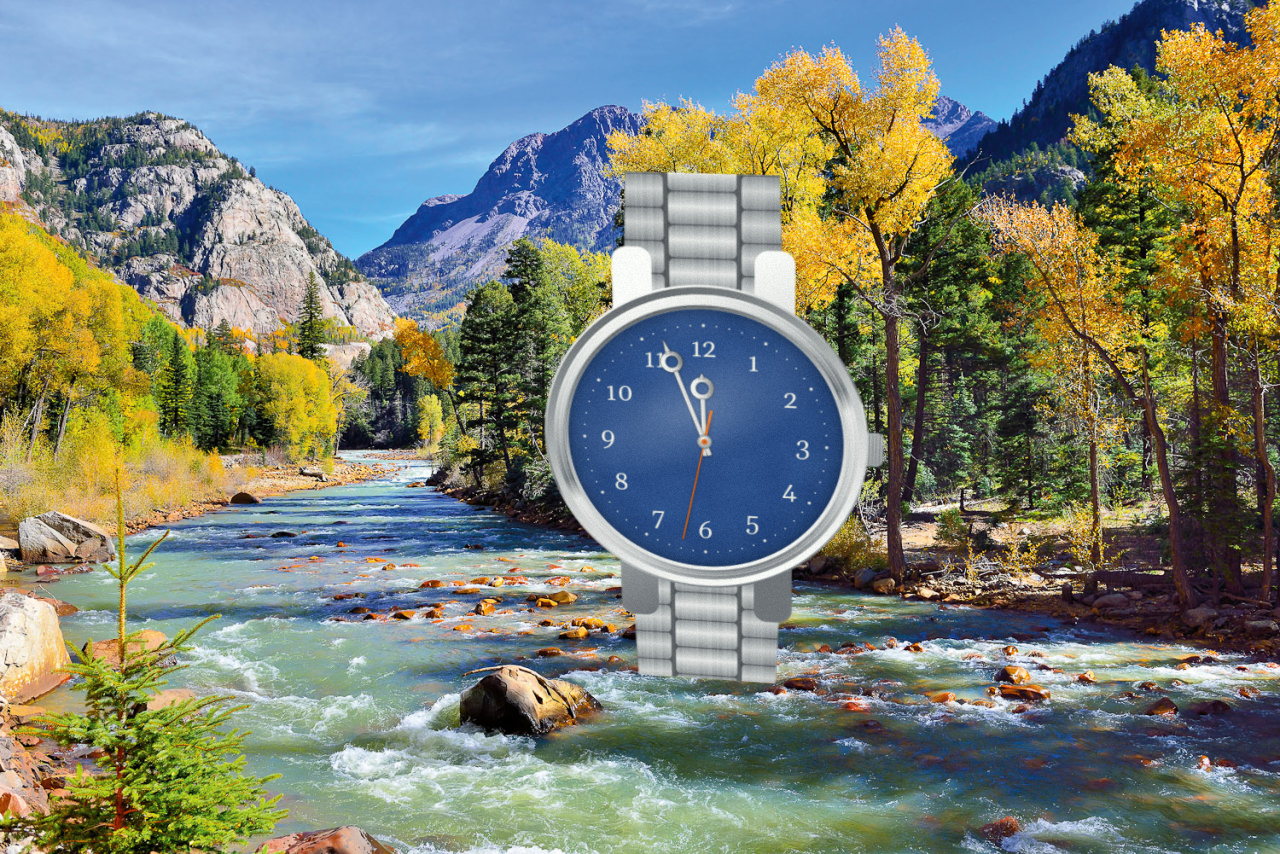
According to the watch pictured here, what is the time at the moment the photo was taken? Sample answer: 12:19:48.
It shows 11:56:32
